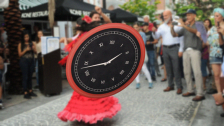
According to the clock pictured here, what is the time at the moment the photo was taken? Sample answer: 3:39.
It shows 1:43
